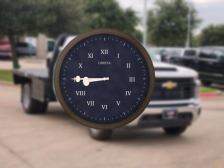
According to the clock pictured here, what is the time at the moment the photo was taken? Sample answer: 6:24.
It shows 8:45
